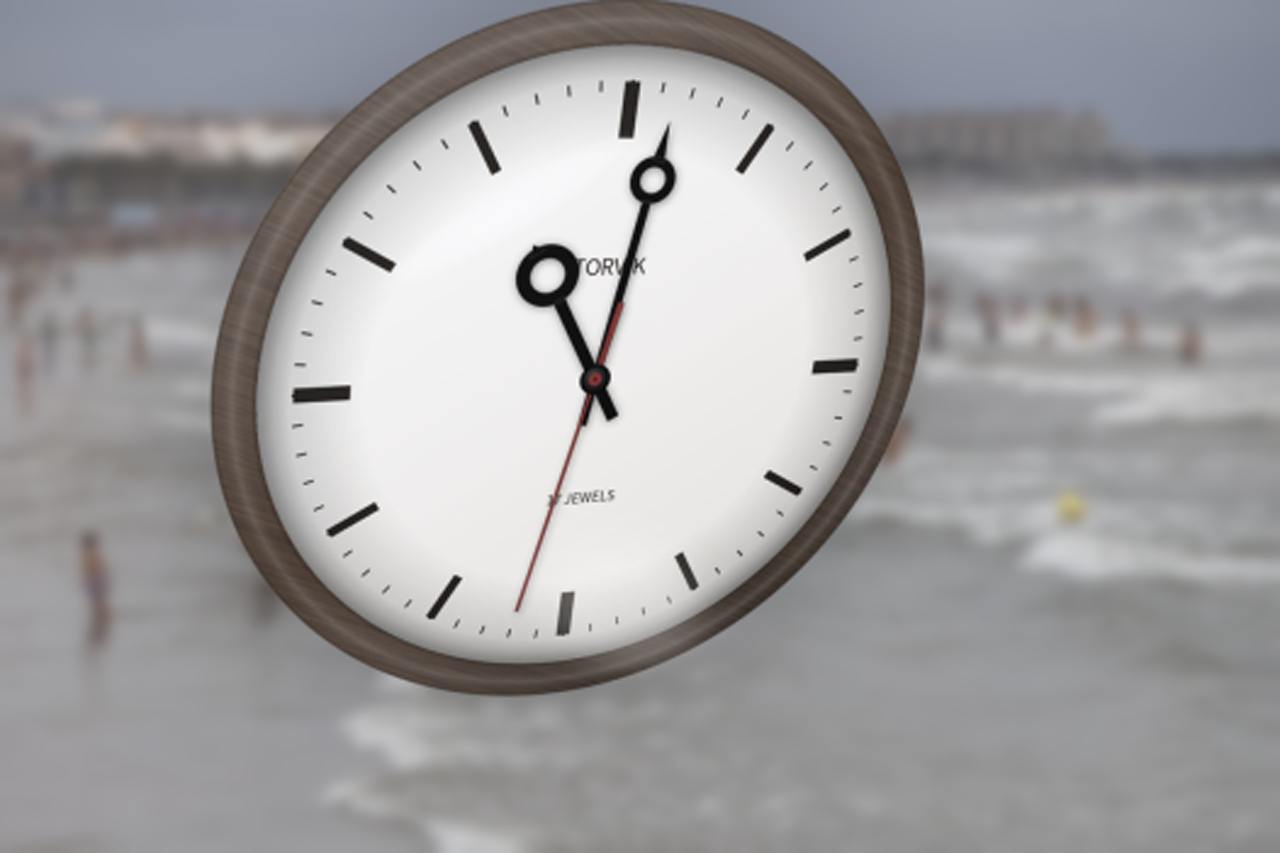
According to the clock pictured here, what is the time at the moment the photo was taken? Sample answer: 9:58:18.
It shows 11:01:32
